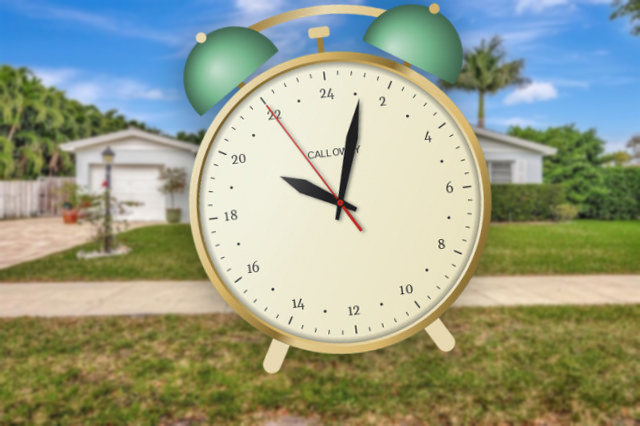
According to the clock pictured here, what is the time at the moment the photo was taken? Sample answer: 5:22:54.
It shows 20:02:55
